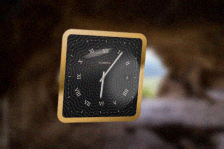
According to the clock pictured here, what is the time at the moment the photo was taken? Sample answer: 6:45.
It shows 6:06
